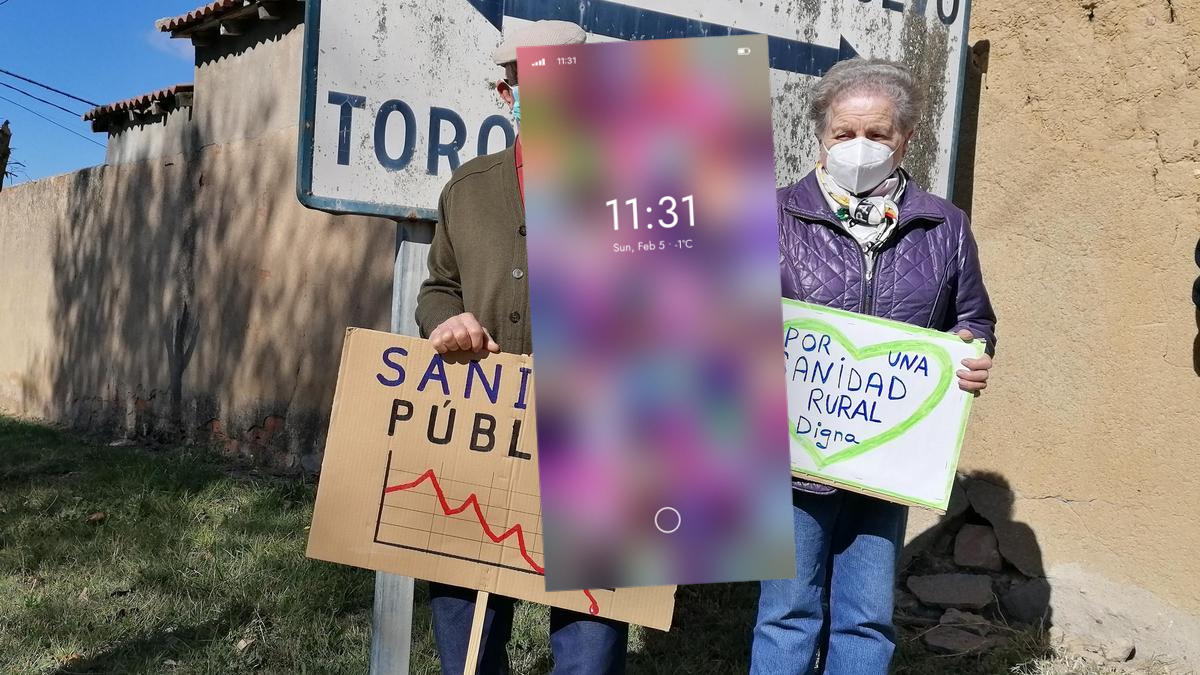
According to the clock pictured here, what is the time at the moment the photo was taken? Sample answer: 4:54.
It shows 11:31
